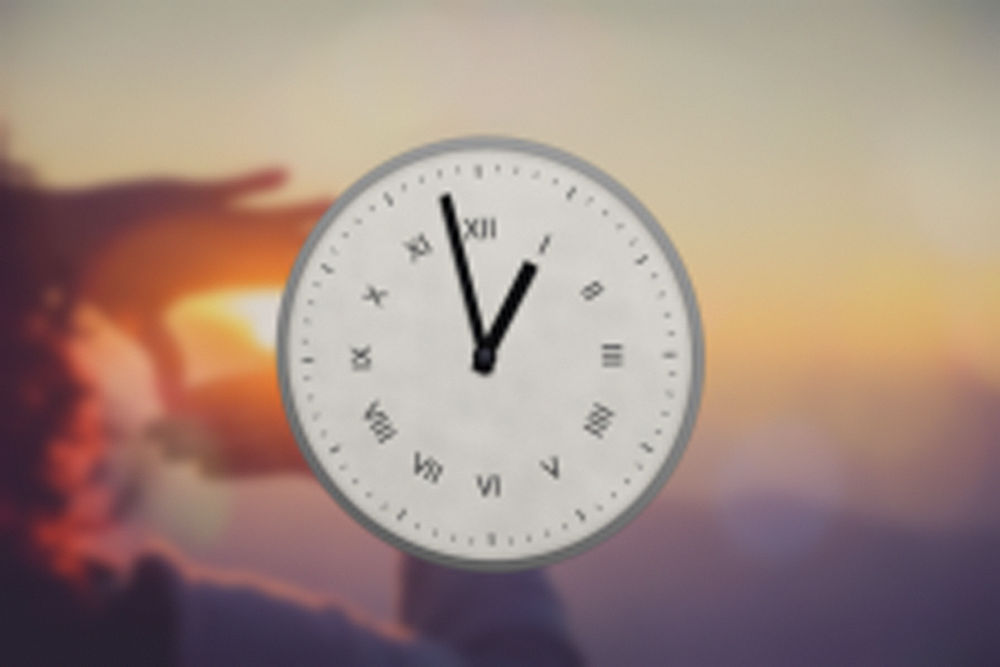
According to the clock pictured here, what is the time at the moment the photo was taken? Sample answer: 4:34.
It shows 12:58
